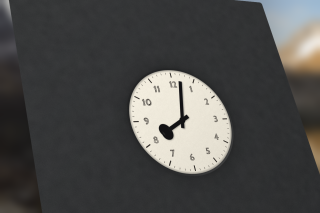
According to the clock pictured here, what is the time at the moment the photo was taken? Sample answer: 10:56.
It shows 8:02
